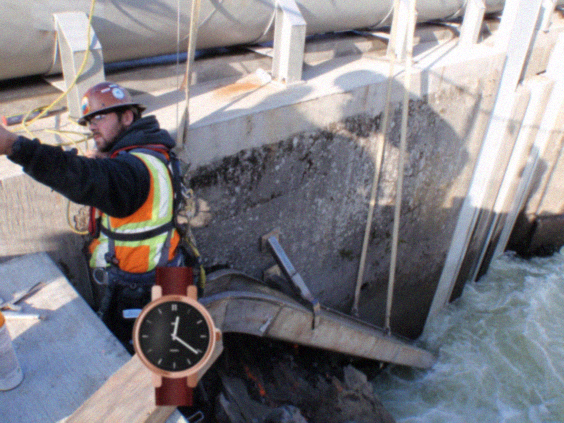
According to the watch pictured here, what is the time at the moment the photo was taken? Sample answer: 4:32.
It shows 12:21
